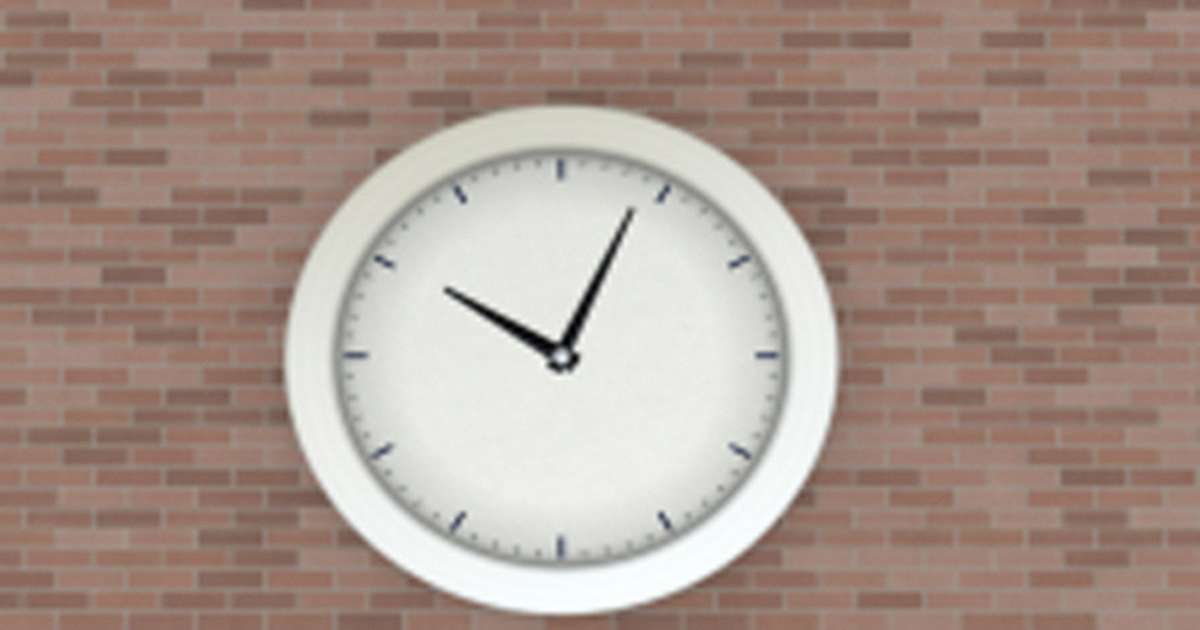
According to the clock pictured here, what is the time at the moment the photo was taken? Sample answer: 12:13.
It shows 10:04
